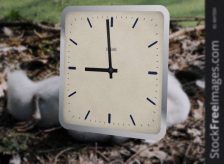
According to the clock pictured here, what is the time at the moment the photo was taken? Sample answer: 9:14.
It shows 8:59
